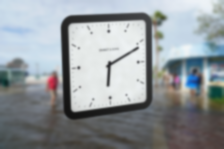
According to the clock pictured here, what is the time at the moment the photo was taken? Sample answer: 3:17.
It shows 6:11
